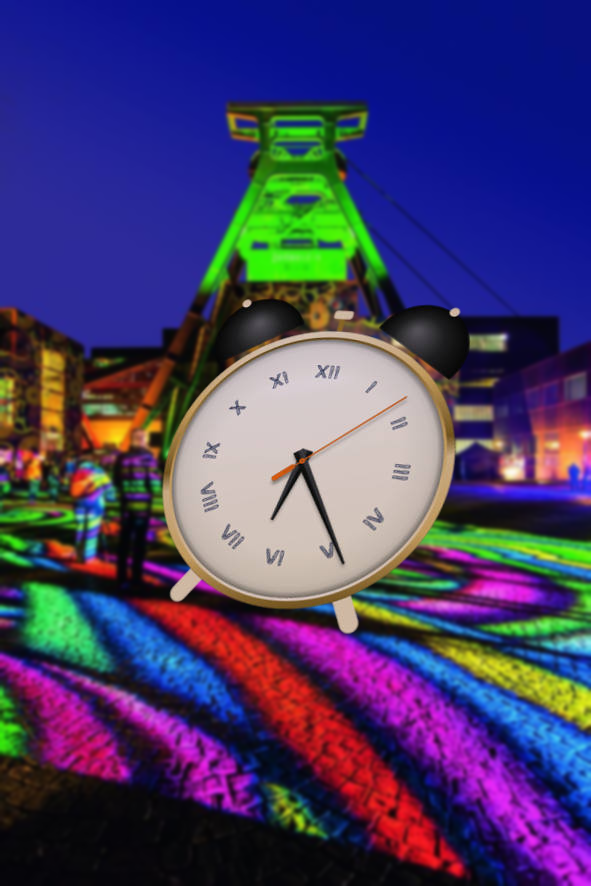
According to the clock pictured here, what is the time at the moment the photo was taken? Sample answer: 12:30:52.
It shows 6:24:08
